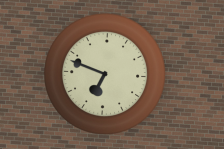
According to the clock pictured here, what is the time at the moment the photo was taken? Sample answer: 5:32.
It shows 6:48
